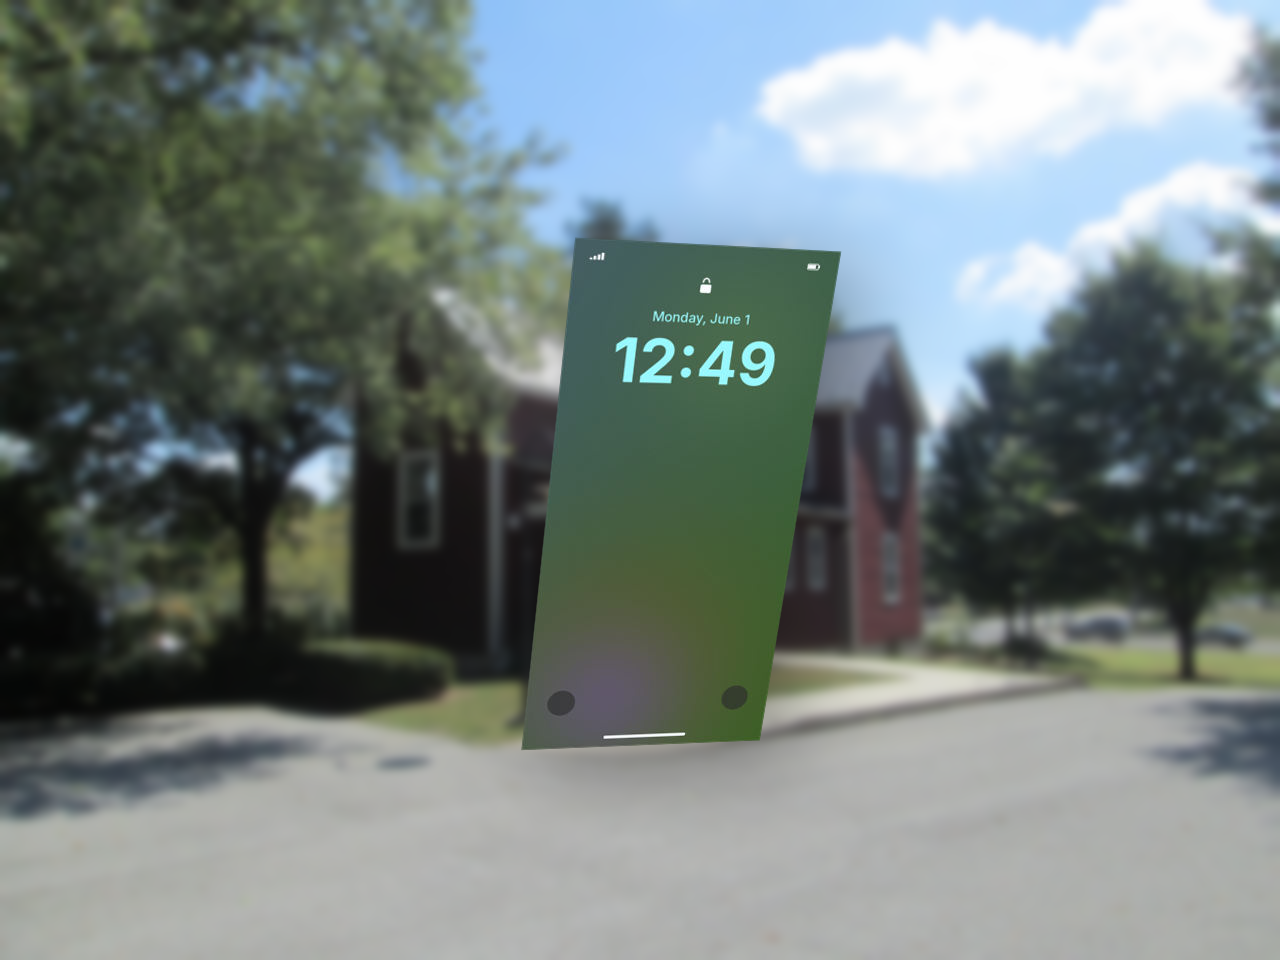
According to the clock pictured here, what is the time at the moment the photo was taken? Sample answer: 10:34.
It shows 12:49
